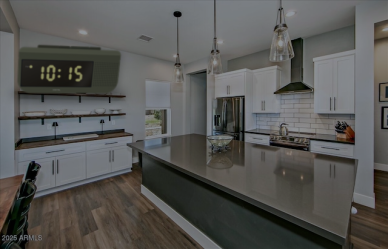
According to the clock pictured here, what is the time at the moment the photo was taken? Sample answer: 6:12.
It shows 10:15
